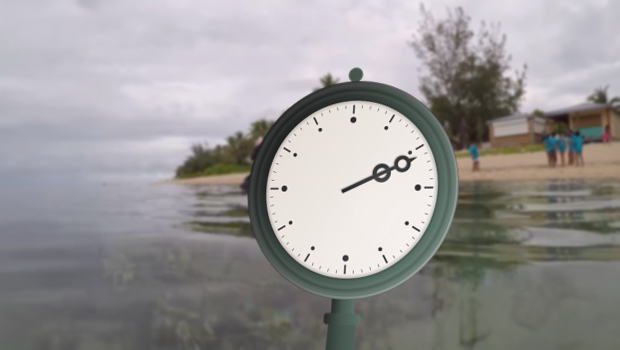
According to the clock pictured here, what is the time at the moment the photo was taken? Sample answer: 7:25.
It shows 2:11
